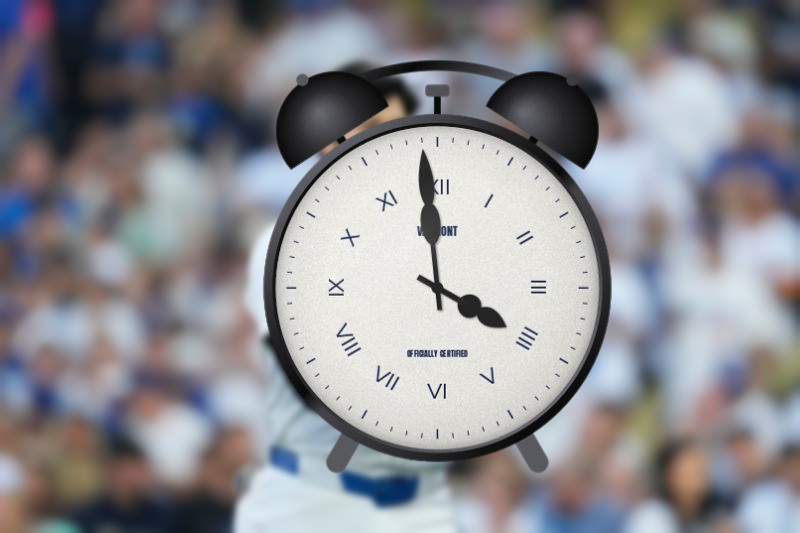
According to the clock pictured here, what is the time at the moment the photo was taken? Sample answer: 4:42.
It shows 3:59
